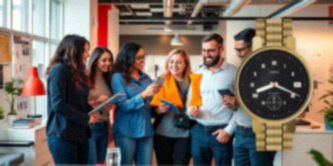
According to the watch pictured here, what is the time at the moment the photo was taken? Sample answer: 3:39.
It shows 8:19
